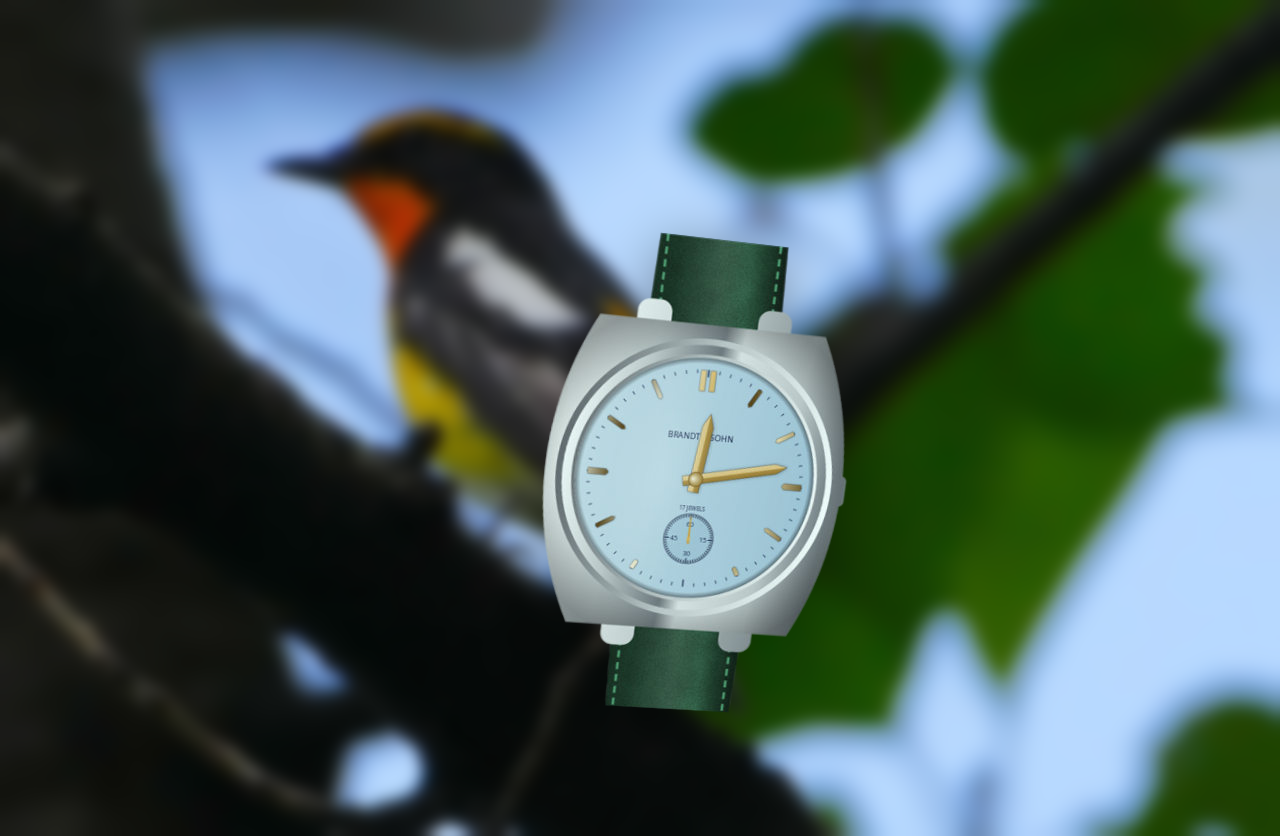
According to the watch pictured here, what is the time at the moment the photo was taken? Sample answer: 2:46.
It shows 12:13
